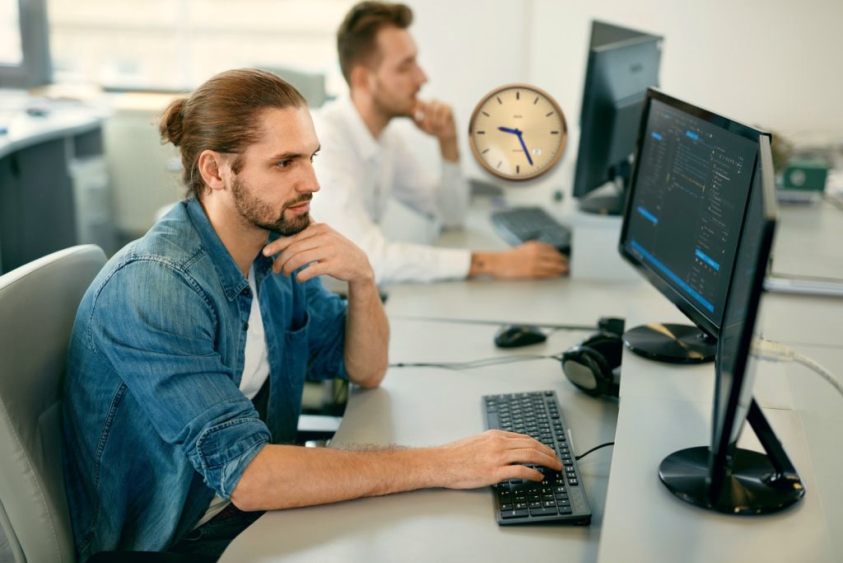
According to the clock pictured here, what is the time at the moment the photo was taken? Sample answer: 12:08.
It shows 9:26
